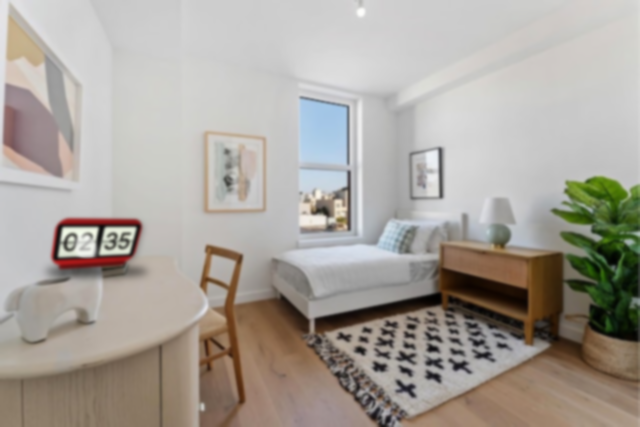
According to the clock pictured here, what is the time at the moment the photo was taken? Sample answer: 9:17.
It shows 2:35
